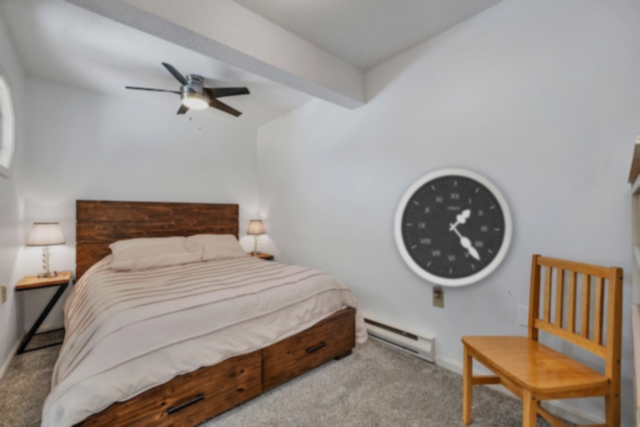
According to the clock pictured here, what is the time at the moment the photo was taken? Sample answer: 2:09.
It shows 1:23
